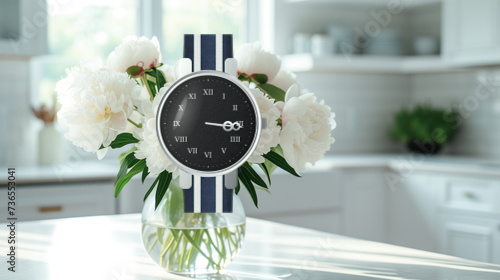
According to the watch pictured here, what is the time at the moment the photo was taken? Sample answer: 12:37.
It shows 3:16
